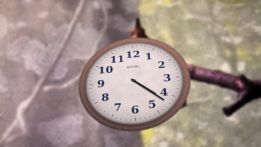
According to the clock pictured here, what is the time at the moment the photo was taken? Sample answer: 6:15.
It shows 4:22
